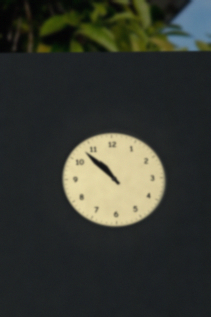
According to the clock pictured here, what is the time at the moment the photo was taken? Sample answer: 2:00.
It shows 10:53
